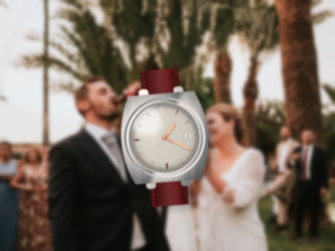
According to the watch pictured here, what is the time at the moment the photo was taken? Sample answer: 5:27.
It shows 1:20
